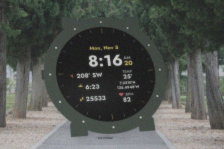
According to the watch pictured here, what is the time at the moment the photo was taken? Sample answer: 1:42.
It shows 8:16
